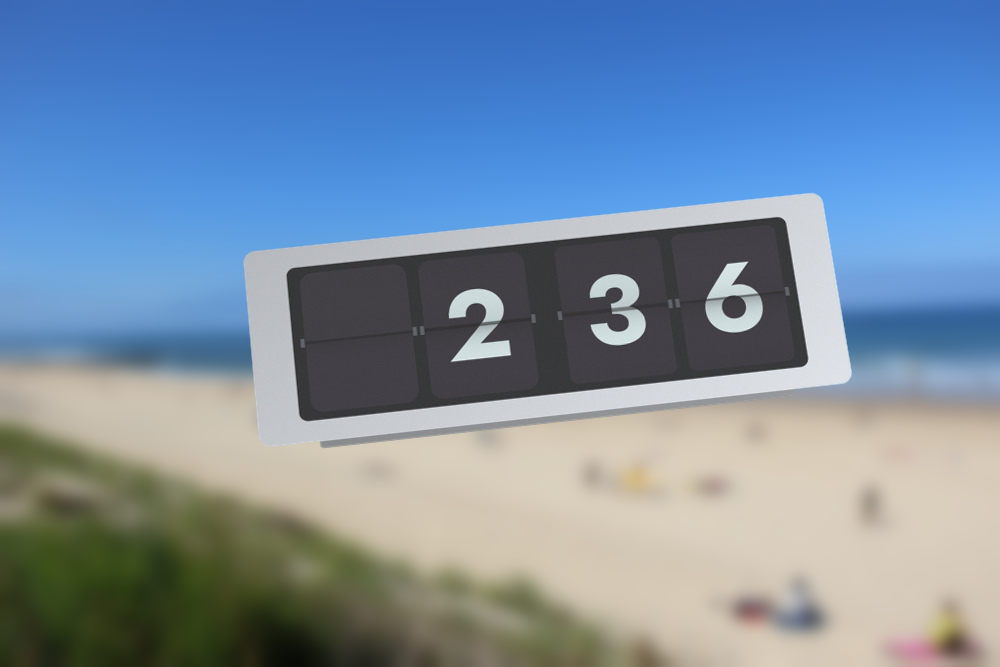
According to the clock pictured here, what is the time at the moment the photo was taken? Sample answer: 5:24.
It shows 2:36
